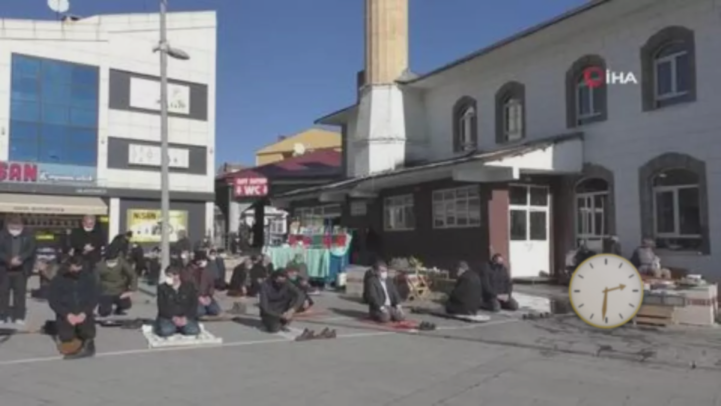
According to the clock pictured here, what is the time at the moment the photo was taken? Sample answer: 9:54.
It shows 2:31
